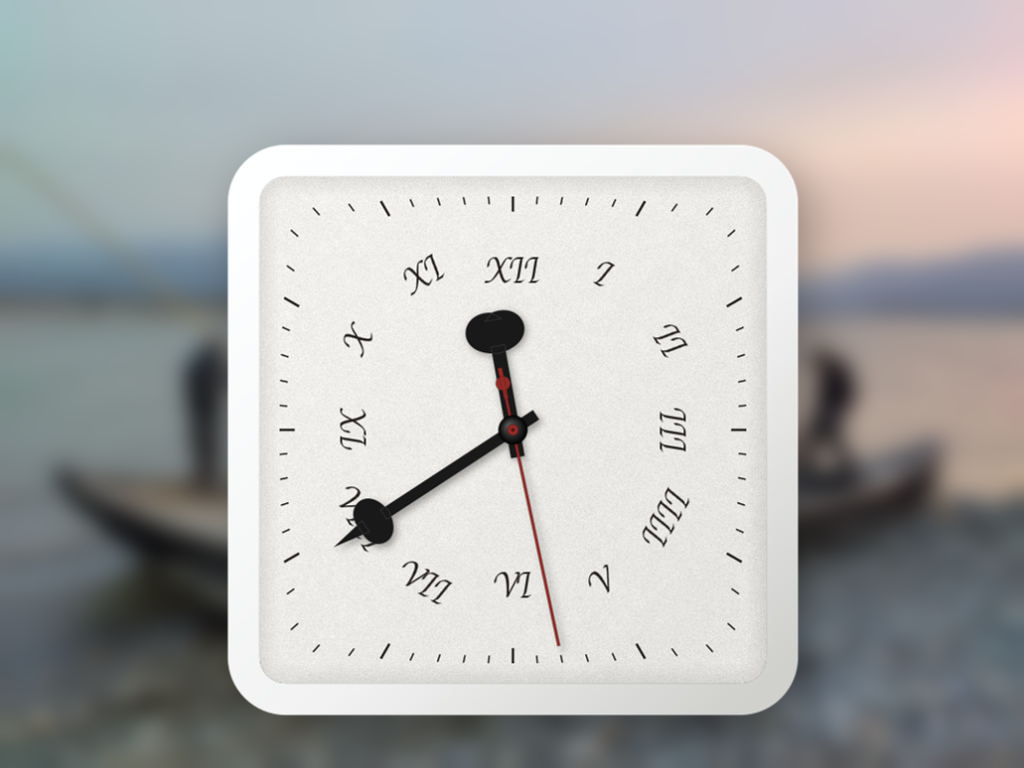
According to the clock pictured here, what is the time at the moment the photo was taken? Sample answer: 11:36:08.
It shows 11:39:28
